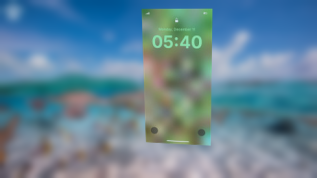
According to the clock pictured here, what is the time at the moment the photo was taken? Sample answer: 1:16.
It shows 5:40
